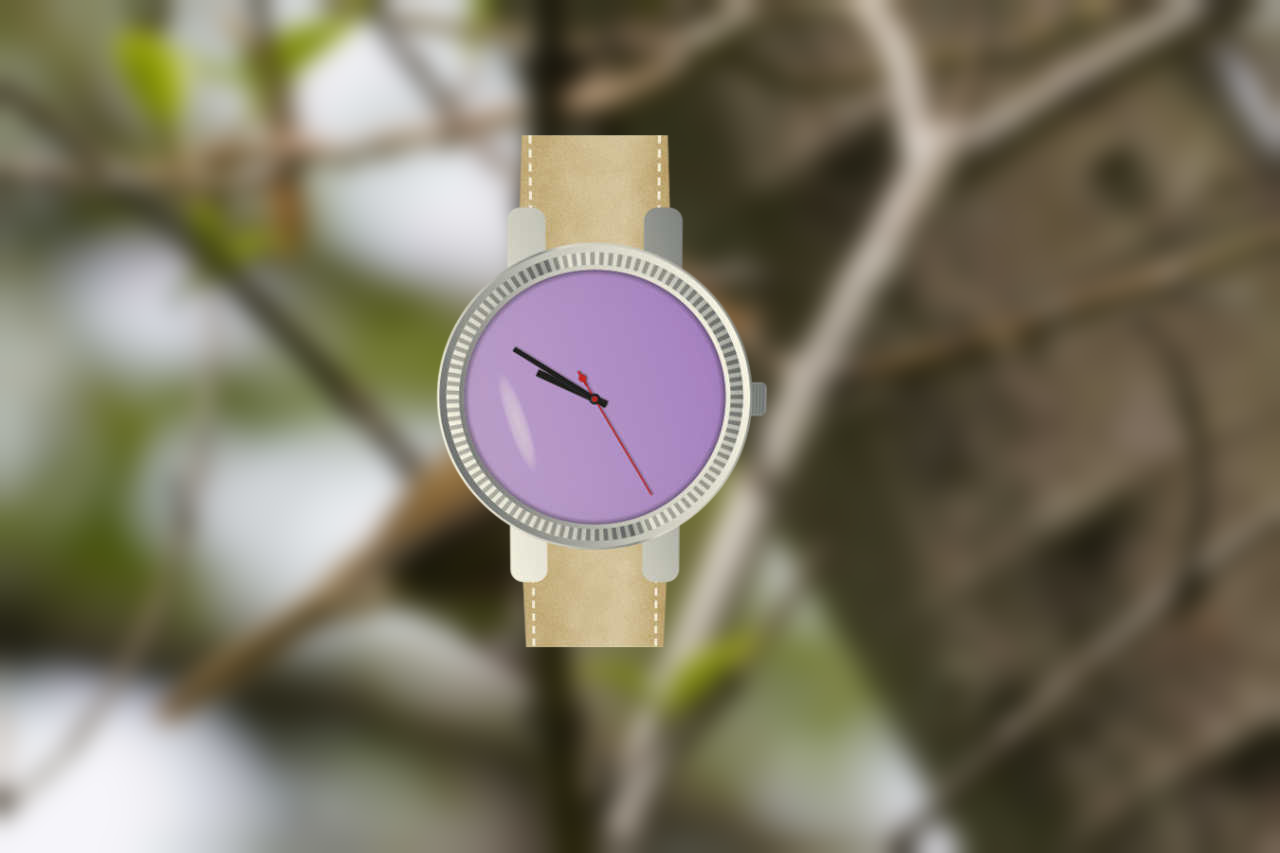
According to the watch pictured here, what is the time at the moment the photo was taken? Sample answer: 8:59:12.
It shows 9:50:25
